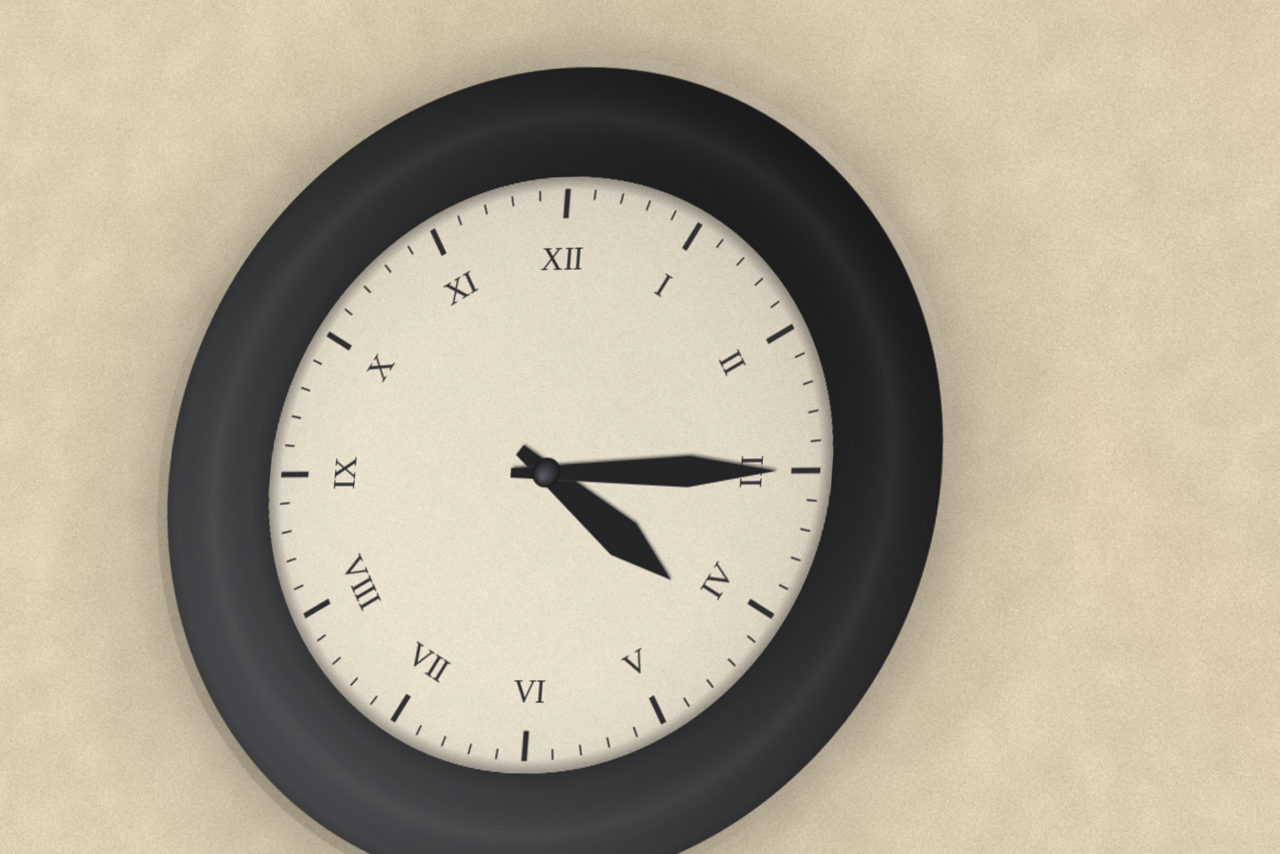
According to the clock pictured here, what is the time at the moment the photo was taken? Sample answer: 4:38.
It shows 4:15
